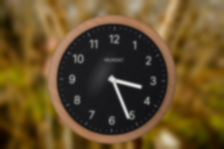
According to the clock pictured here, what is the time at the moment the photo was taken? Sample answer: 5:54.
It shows 3:26
